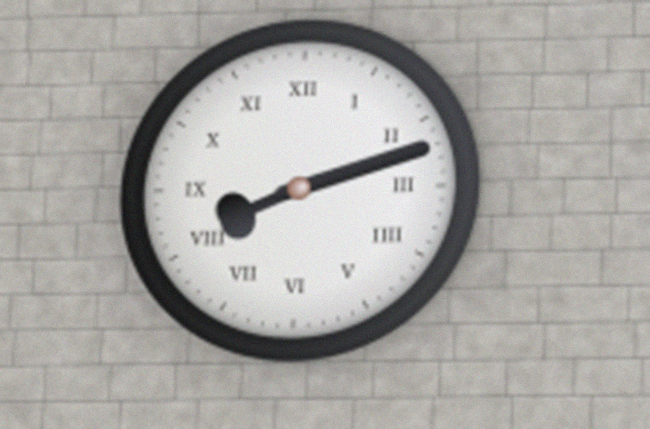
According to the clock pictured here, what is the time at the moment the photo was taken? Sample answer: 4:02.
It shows 8:12
